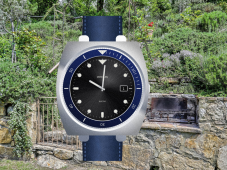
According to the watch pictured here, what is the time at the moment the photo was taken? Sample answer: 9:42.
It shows 10:01
